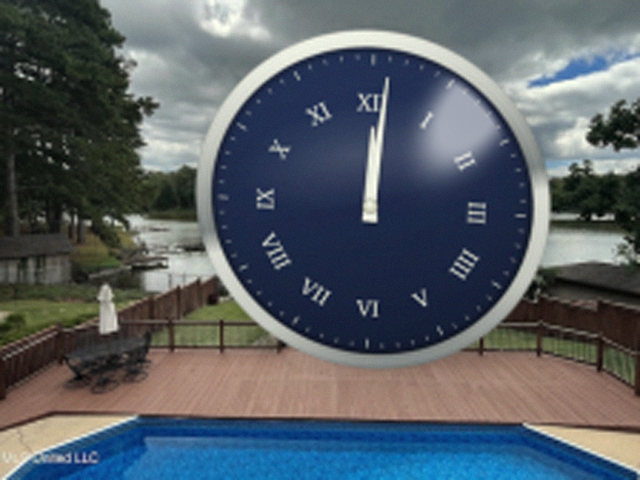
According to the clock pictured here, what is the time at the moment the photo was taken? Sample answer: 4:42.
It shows 12:01
